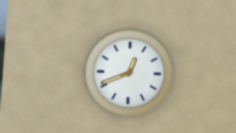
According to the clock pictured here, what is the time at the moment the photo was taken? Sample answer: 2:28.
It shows 12:41
